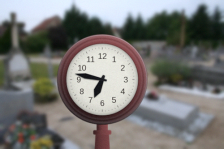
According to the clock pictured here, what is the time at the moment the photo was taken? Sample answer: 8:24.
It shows 6:47
